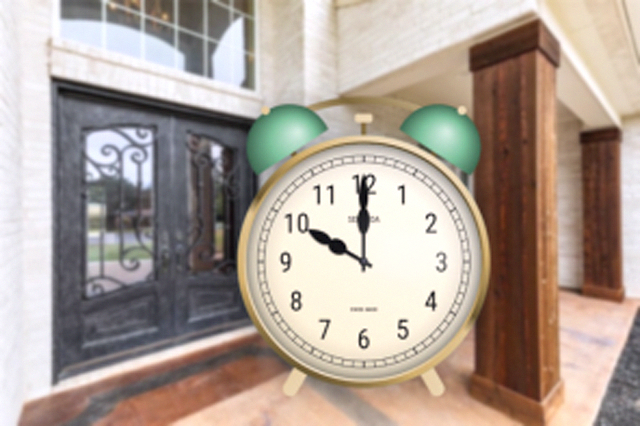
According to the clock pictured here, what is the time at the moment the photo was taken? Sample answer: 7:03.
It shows 10:00
